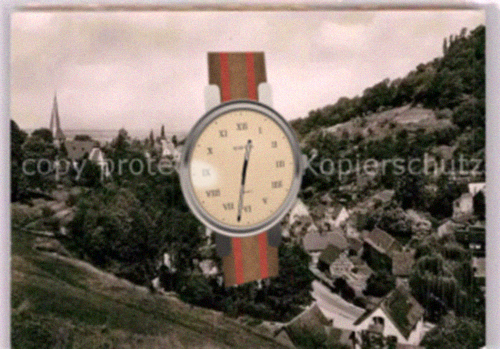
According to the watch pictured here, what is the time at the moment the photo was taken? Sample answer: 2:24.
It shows 12:32
